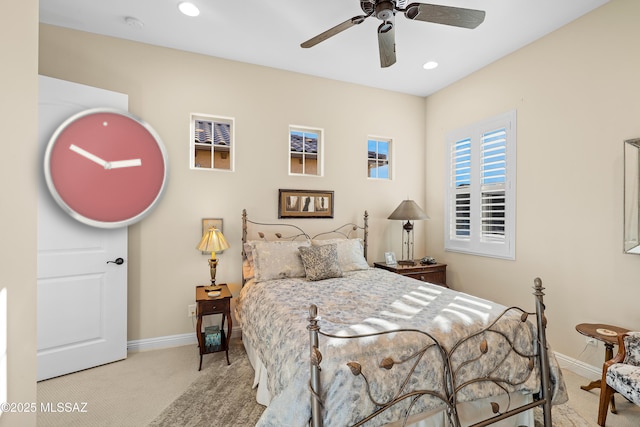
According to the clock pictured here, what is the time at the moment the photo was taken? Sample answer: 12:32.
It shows 2:50
